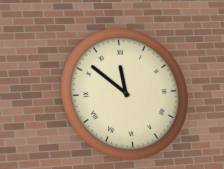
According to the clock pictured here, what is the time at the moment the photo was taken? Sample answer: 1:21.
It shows 11:52
